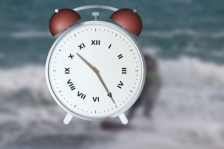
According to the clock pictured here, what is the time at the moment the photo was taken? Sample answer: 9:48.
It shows 10:25
